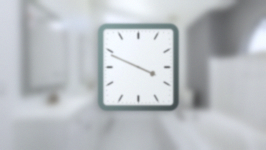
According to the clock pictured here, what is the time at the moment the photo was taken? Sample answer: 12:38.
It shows 3:49
